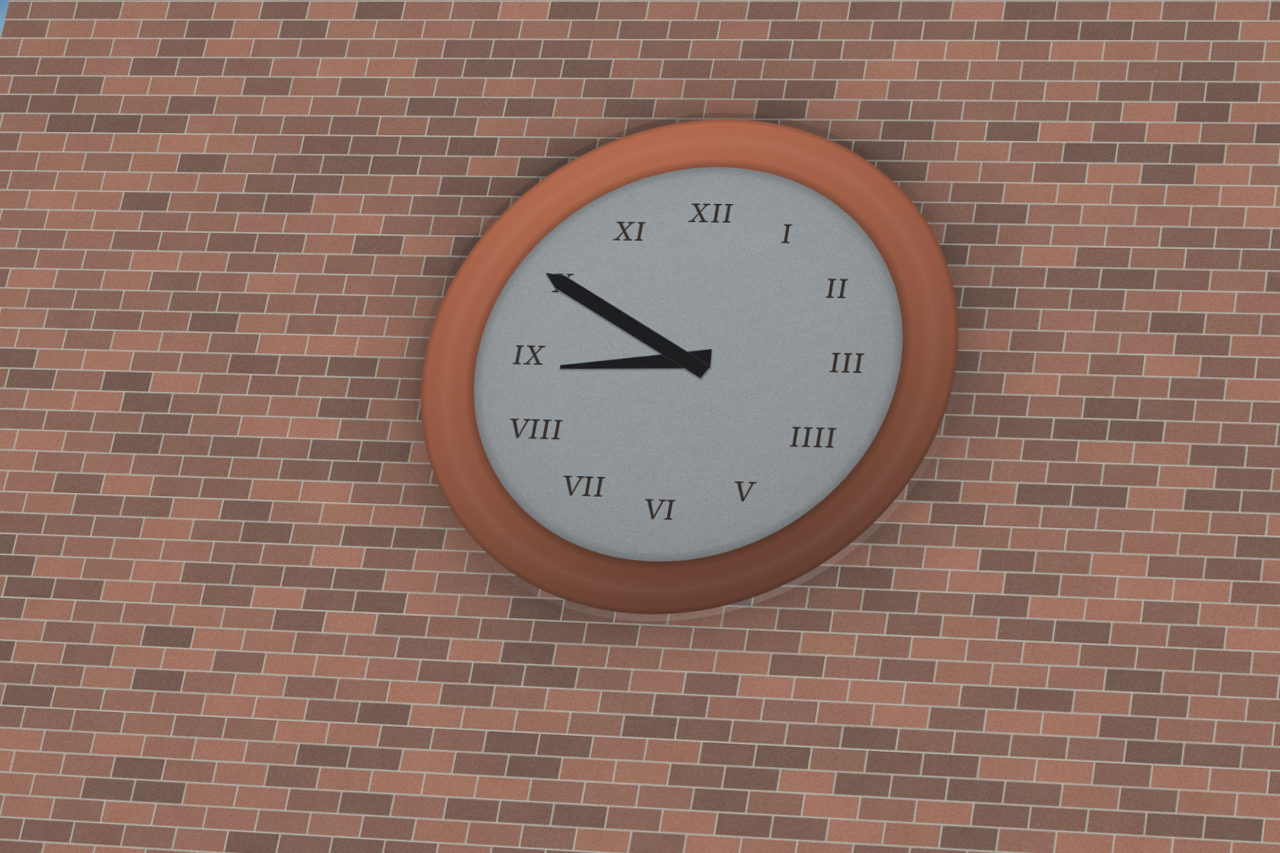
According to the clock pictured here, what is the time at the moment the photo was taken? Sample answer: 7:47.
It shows 8:50
